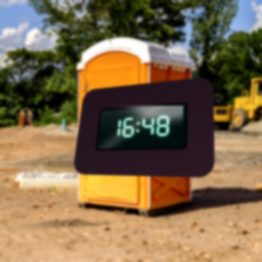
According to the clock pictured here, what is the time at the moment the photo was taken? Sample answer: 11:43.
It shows 16:48
